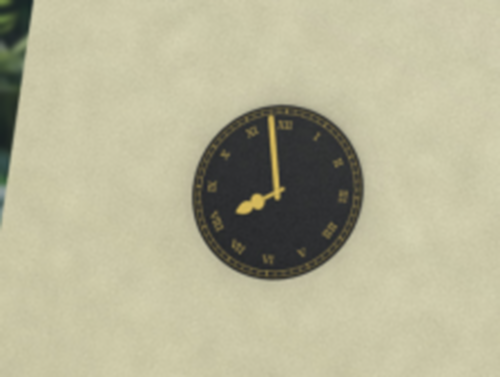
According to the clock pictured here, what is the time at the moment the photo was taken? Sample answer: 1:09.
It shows 7:58
